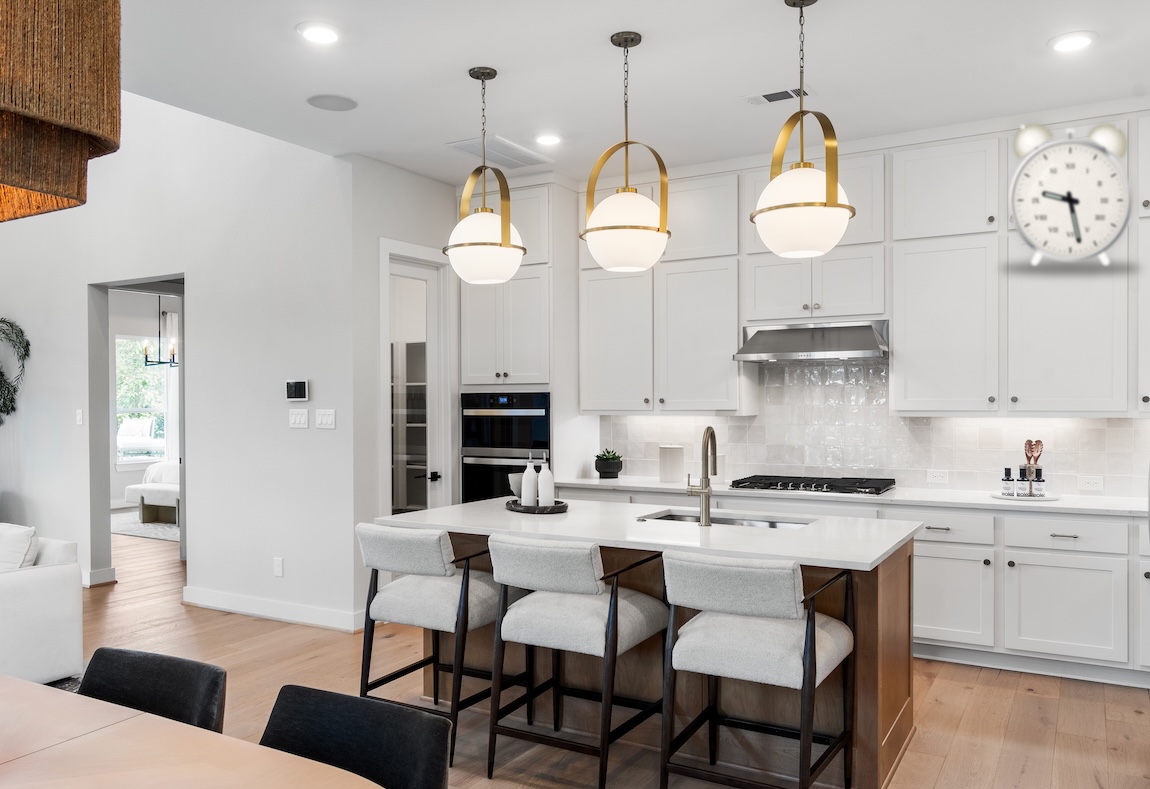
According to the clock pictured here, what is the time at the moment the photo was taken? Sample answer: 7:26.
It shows 9:28
